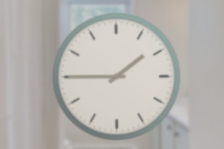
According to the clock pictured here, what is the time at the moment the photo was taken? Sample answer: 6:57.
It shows 1:45
